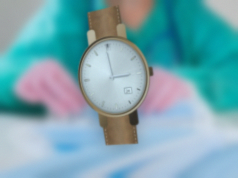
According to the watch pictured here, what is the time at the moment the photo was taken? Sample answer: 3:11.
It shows 2:59
